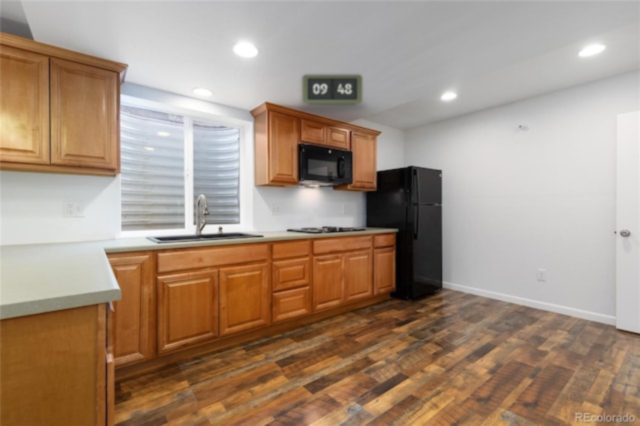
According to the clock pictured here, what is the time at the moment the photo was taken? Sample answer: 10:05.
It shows 9:48
